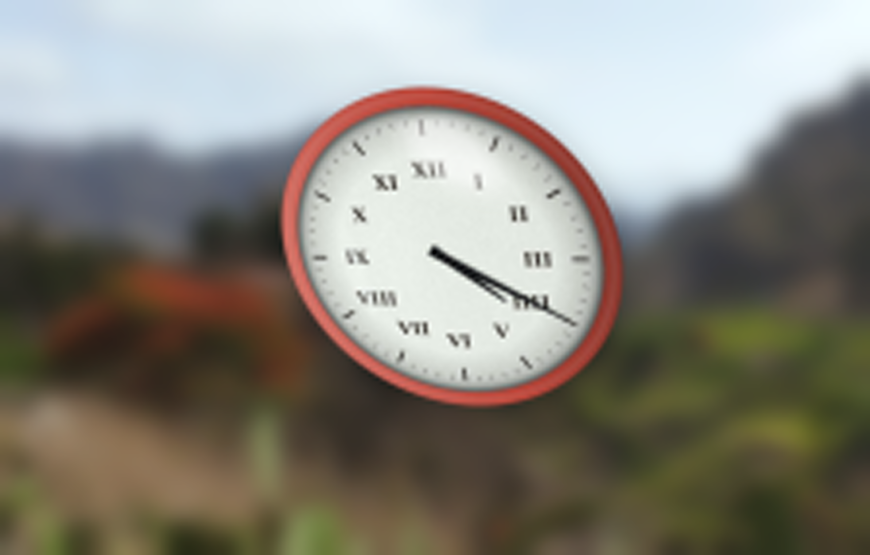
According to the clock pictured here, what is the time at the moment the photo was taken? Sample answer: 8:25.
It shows 4:20
